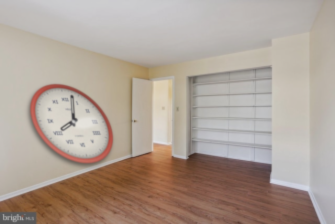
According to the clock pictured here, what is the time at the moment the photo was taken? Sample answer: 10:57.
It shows 8:03
